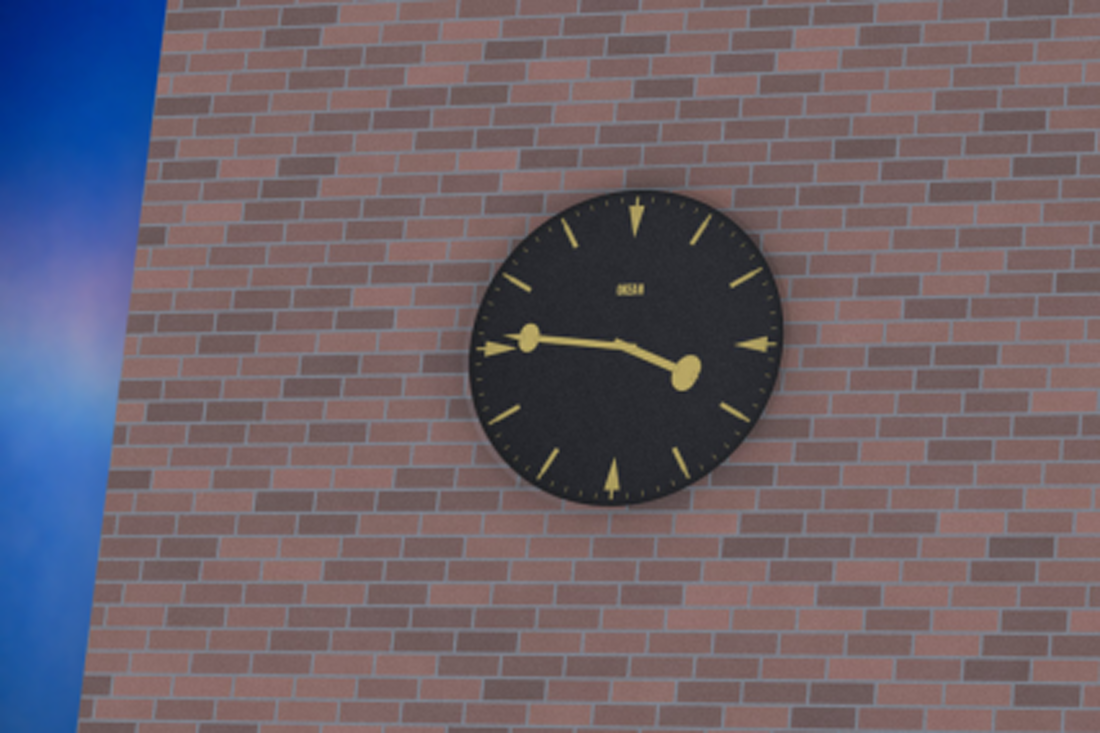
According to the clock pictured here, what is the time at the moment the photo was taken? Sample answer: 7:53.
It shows 3:46
